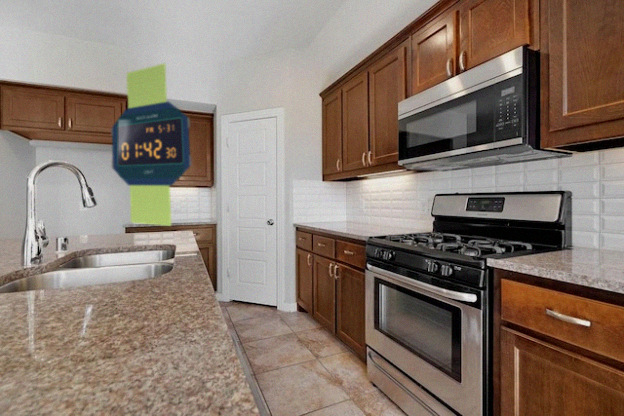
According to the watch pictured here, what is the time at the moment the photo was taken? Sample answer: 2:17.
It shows 1:42
